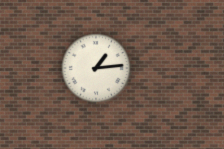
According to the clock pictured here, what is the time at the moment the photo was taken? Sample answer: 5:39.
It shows 1:14
